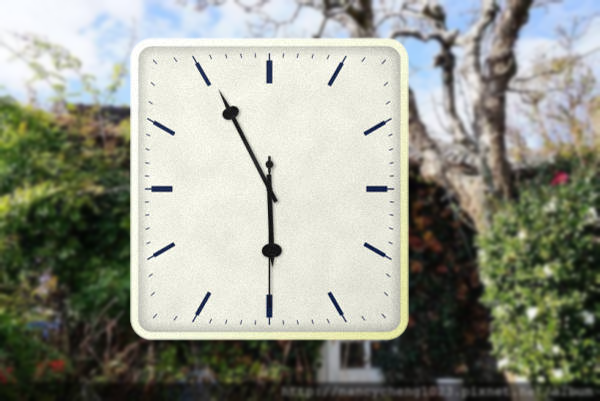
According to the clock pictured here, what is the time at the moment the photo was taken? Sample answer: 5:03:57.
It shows 5:55:30
